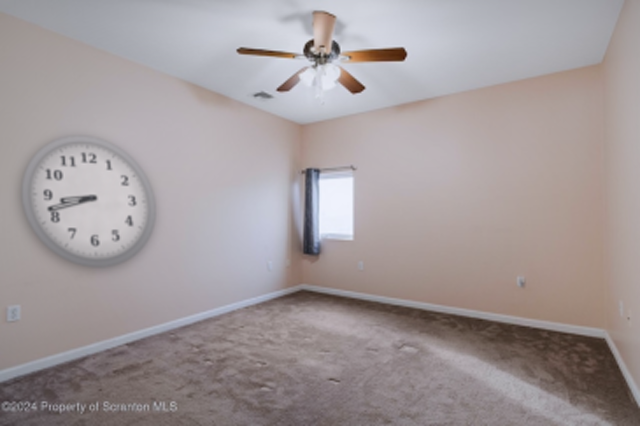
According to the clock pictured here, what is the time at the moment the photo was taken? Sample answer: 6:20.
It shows 8:42
